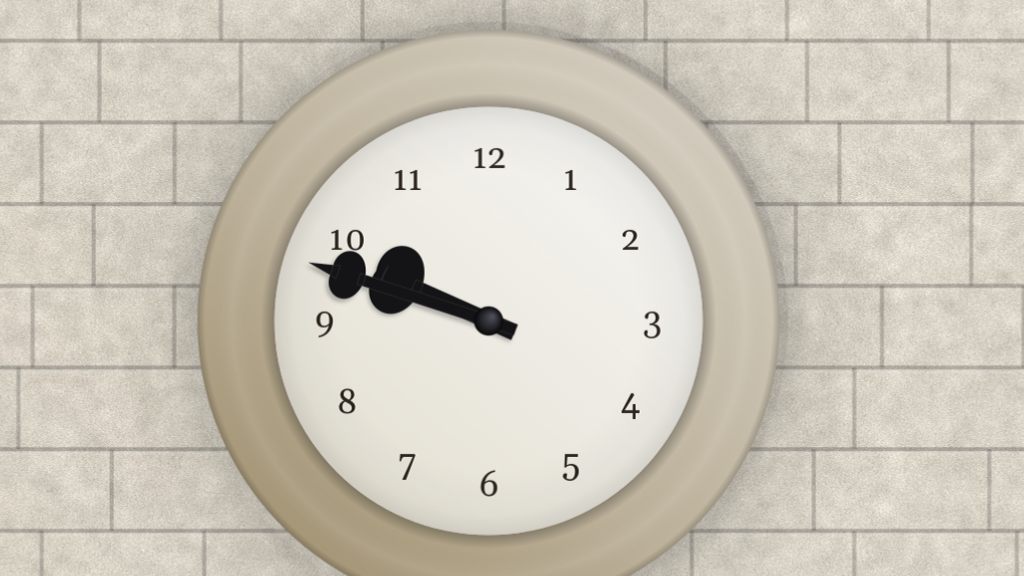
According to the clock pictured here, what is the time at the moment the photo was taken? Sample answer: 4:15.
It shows 9:48
